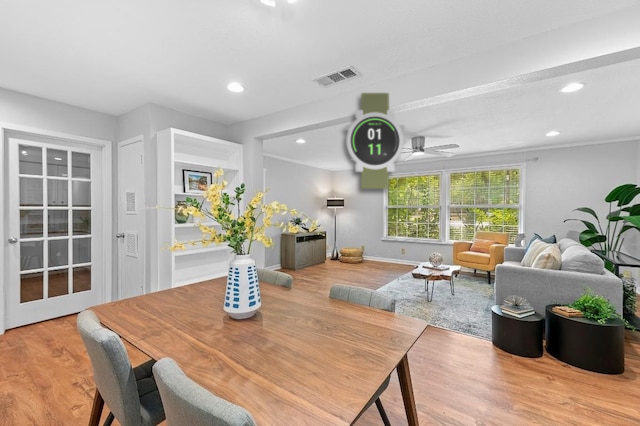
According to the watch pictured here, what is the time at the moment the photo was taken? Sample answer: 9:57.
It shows 1:11
